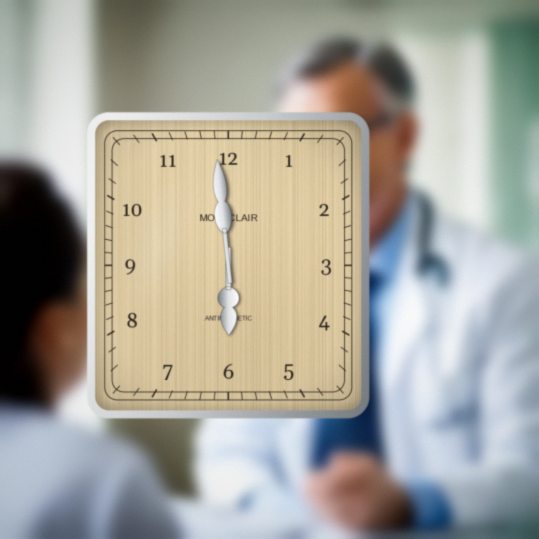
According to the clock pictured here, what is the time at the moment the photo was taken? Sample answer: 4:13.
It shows 5:59
